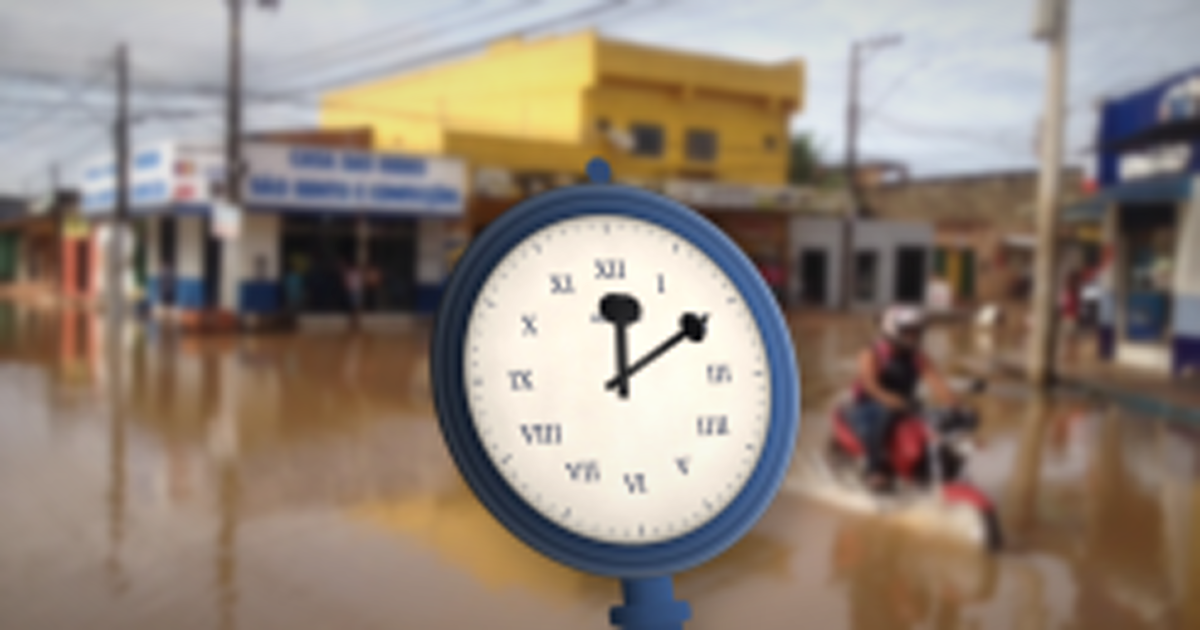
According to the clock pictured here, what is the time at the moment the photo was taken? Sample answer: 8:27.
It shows 12:10
